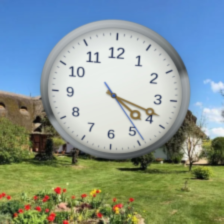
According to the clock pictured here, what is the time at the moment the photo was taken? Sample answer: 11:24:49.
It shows 4:18:24
